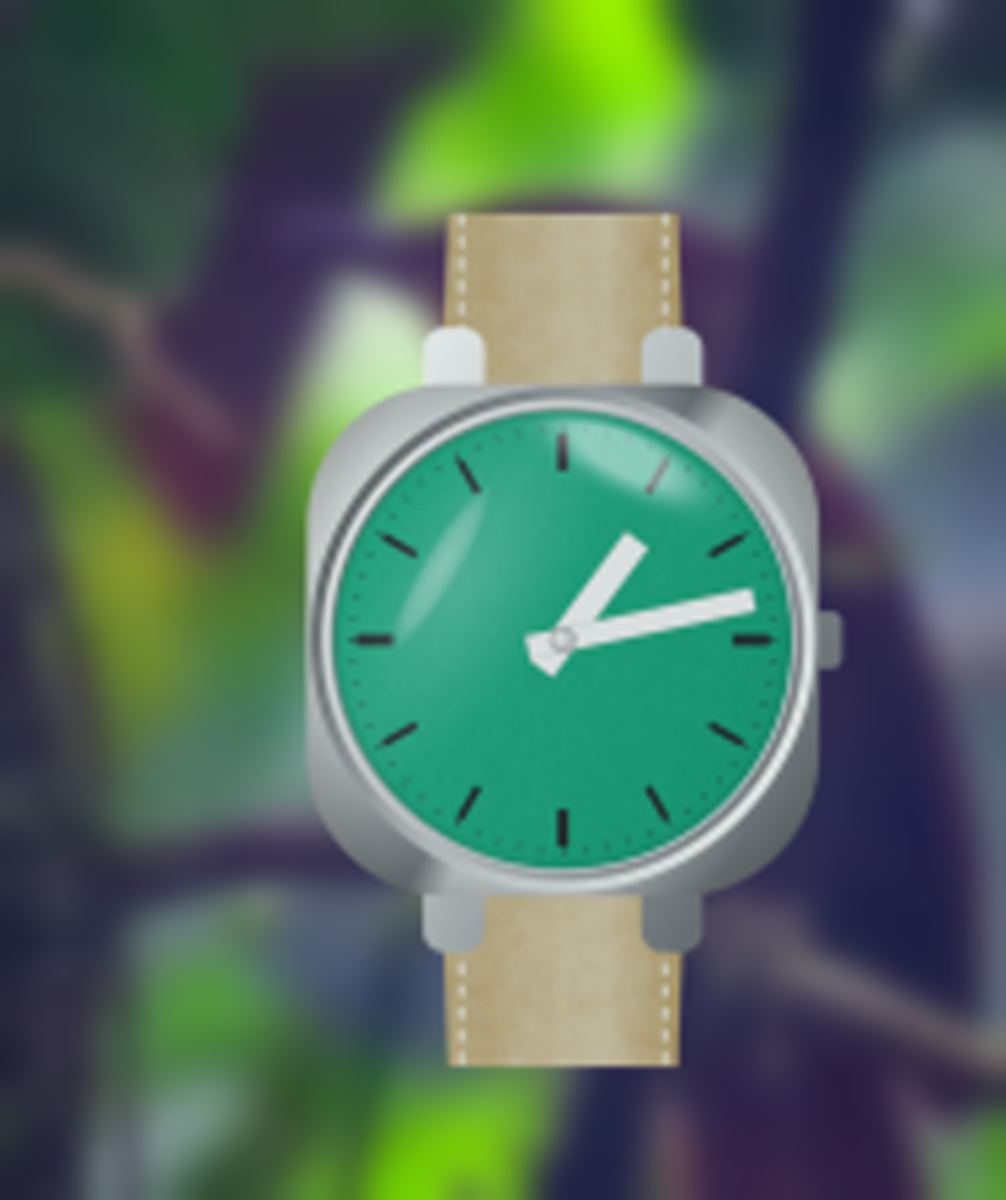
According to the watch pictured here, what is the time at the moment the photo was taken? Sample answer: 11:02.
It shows 1:13
